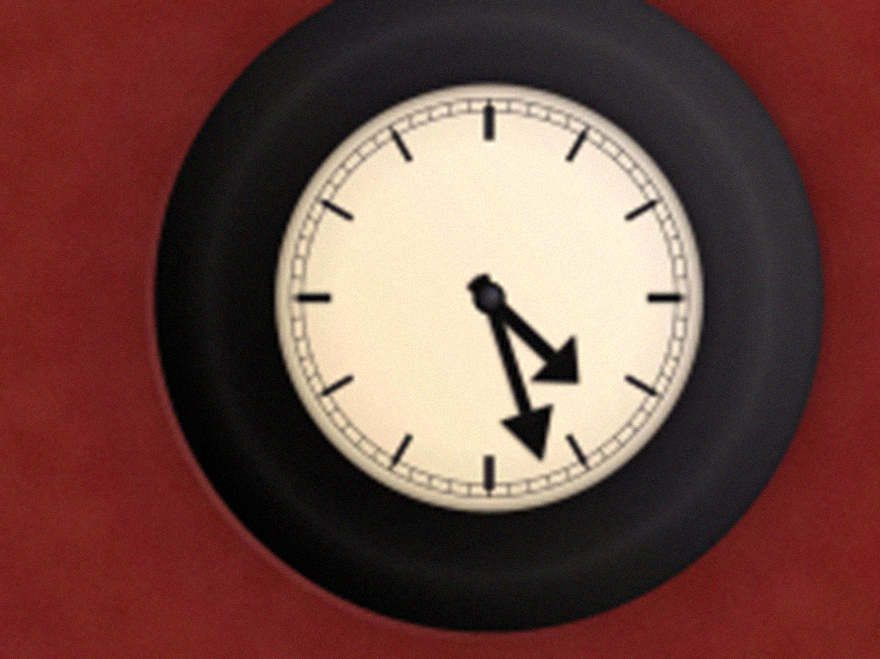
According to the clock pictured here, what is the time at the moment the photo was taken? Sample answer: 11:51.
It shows 4:27
